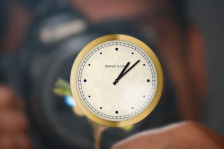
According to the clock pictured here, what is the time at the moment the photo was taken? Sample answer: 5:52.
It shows 1:08
